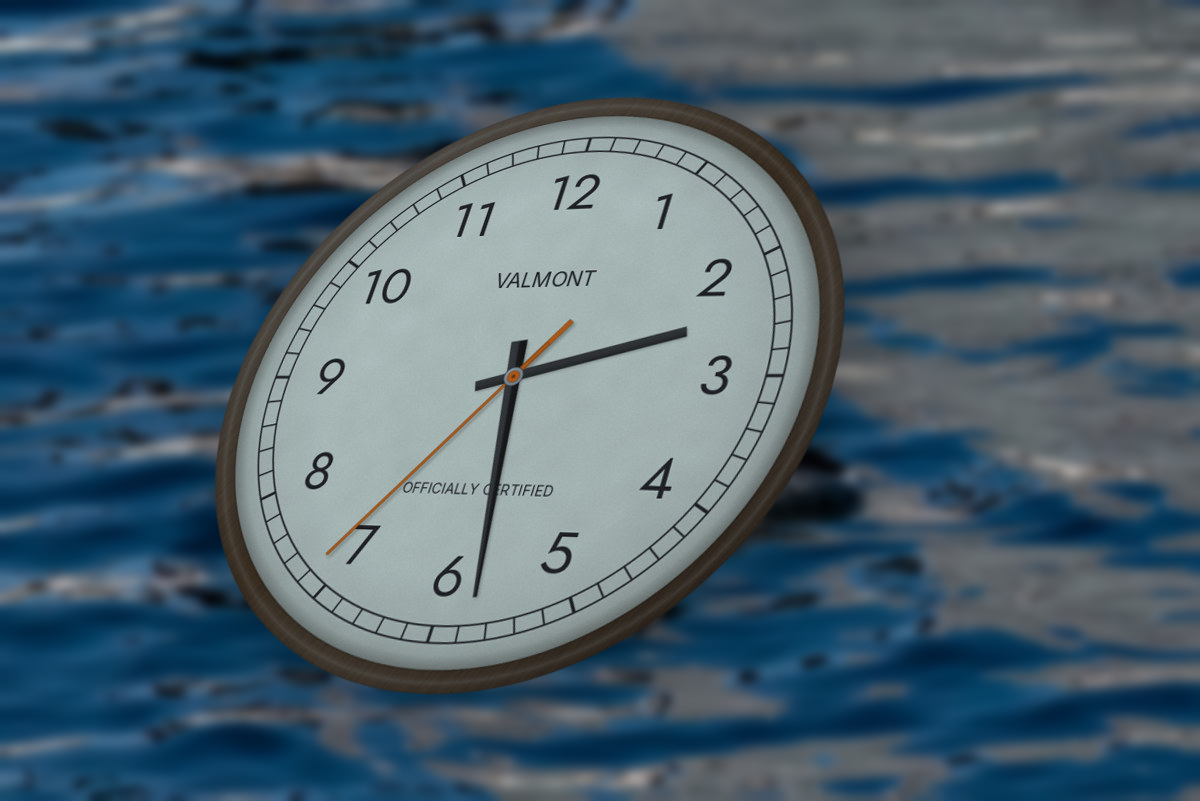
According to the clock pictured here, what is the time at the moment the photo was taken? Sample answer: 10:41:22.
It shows 2:28:36
